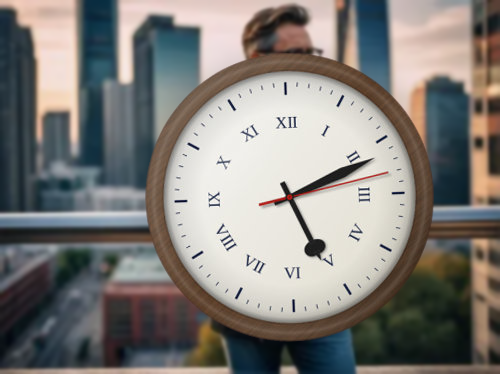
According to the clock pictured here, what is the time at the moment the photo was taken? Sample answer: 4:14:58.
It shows 5:11:13
